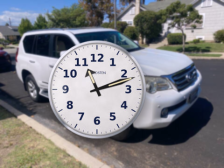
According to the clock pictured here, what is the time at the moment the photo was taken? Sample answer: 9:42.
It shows 11:12
